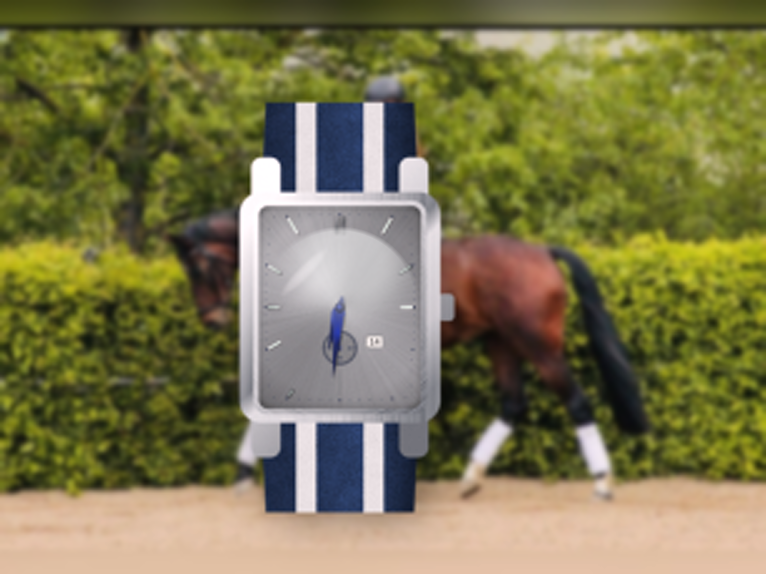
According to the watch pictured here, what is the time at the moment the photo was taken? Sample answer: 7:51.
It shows 6:31
